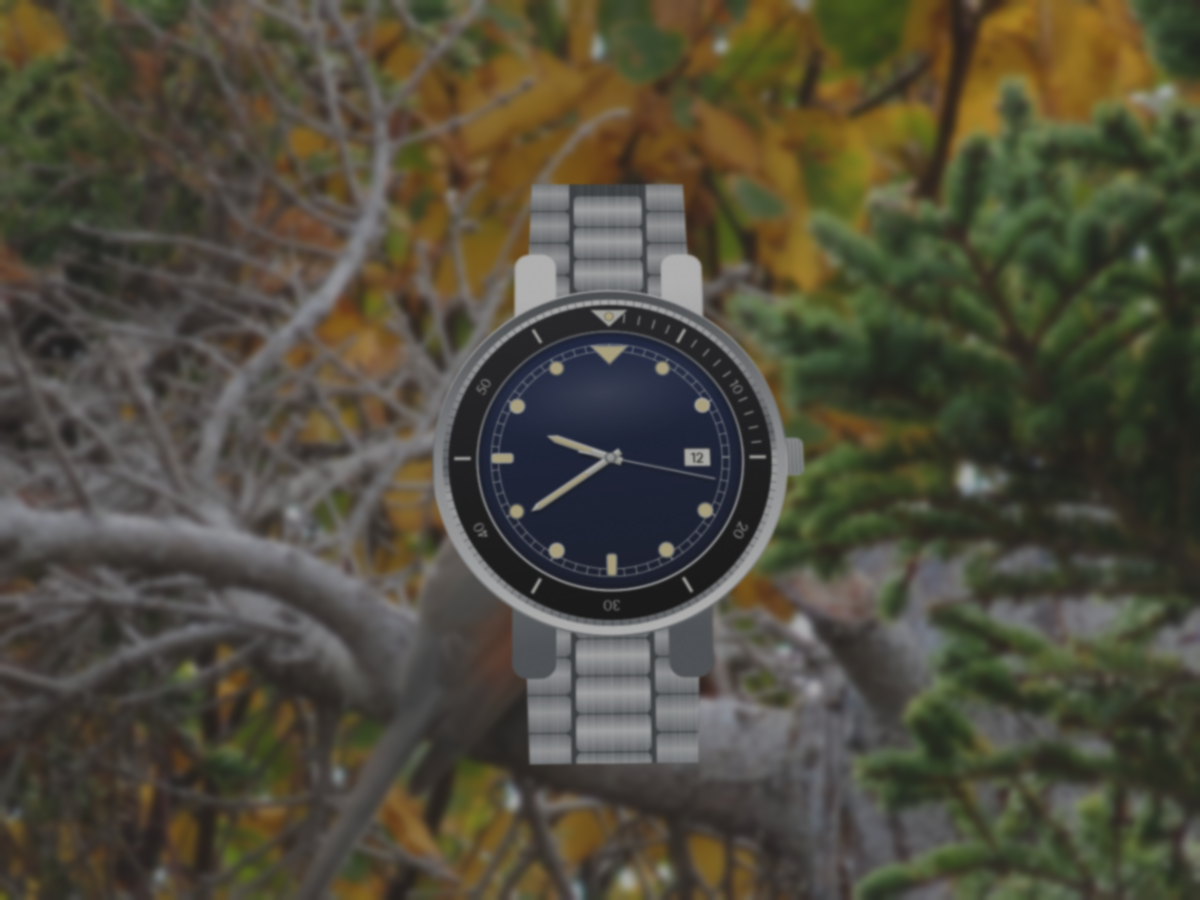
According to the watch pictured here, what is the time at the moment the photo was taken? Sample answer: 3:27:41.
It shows 9:39:17
